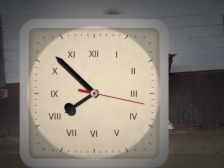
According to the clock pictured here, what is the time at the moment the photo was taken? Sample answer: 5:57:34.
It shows 7:52:17
